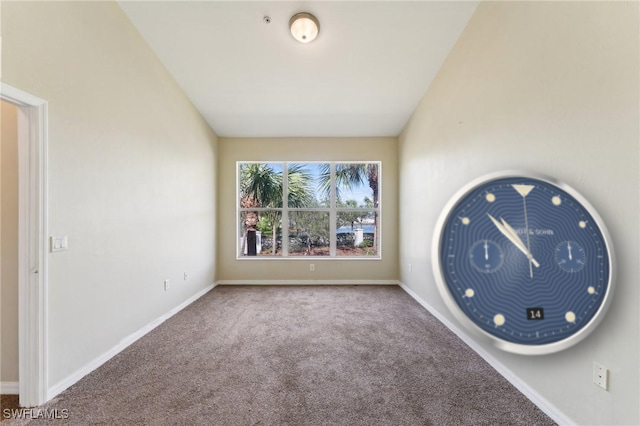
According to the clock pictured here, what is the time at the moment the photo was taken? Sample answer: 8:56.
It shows 10:53
